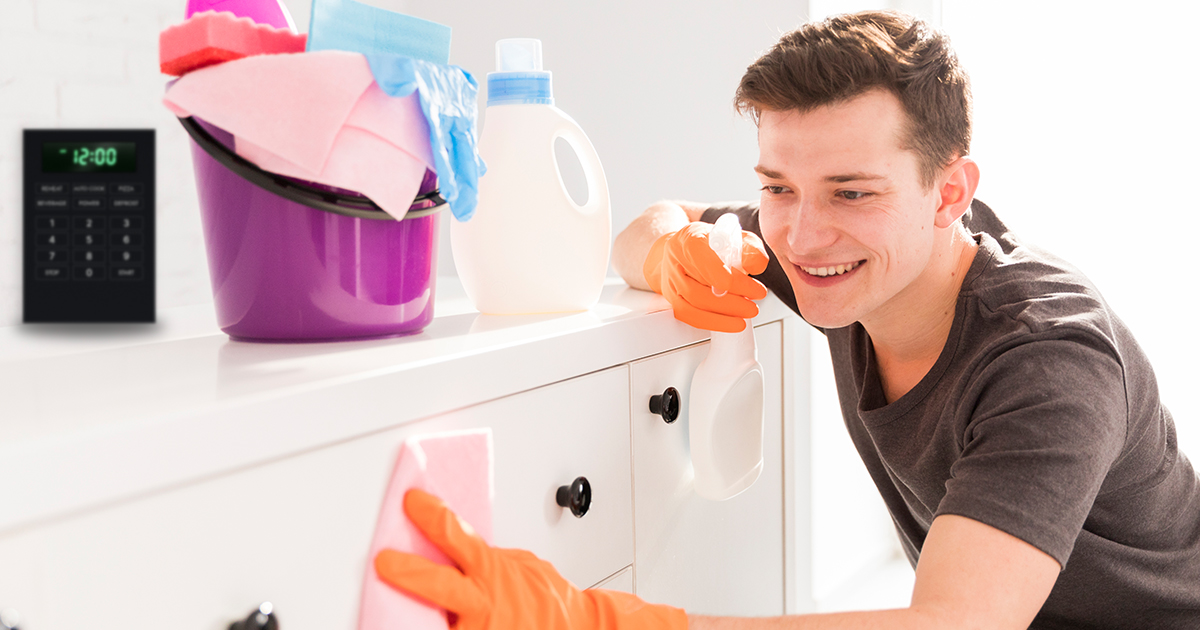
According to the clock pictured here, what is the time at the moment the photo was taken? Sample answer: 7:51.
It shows 12:00
